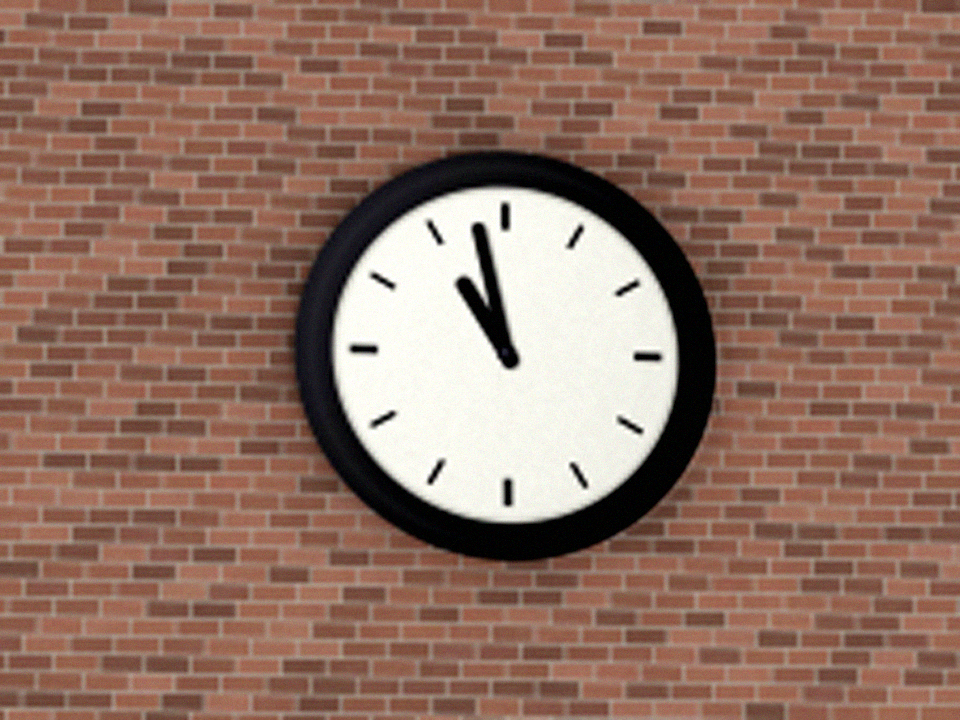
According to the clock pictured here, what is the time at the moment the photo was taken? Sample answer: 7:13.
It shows 10:58
